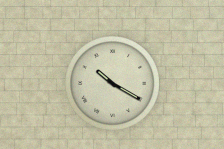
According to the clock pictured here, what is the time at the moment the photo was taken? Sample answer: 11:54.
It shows 10:20
